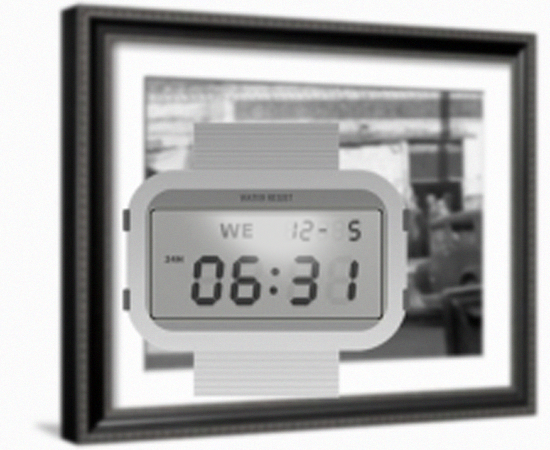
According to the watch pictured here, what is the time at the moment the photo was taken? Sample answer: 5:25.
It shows 6:31
